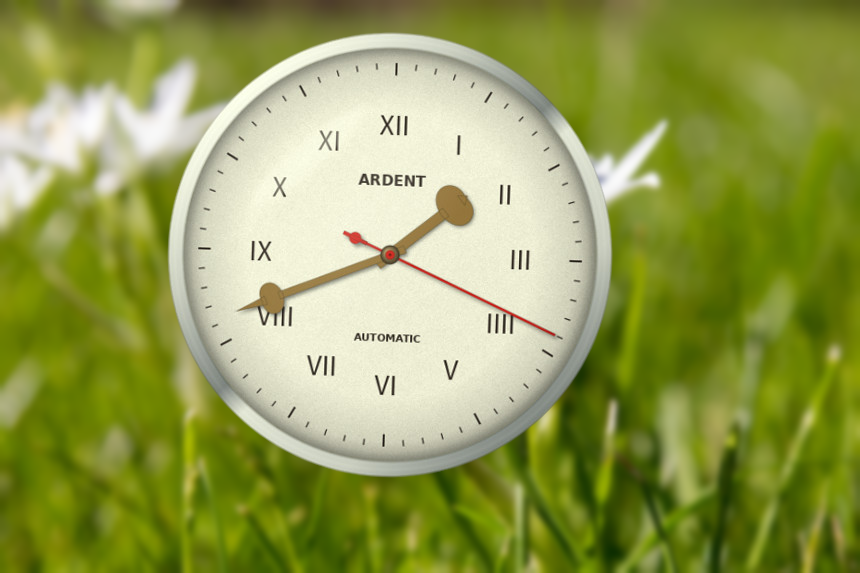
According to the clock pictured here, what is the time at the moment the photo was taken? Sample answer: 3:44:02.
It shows 1:41:19
